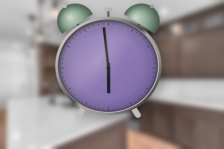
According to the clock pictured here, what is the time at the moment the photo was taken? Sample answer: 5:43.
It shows 5:59
